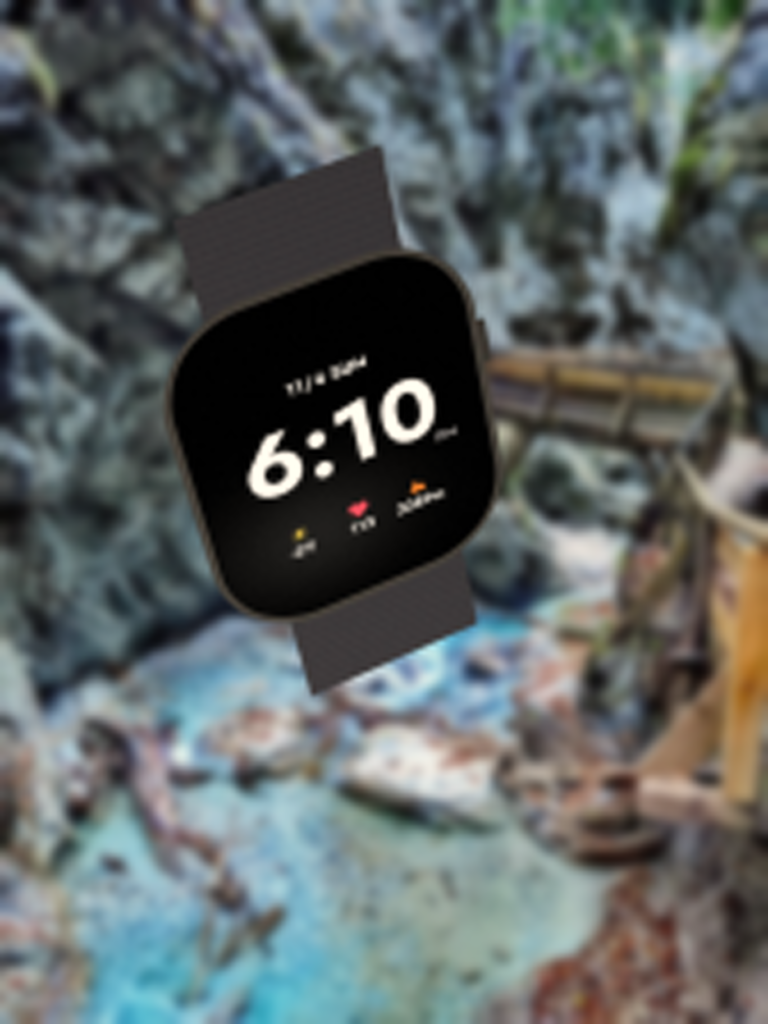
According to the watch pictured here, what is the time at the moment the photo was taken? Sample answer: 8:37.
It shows 6:10
